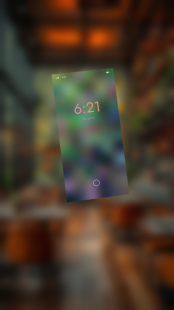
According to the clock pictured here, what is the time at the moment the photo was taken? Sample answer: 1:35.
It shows 6:21
